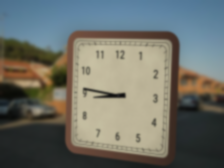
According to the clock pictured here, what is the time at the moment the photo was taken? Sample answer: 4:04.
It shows 8:46
